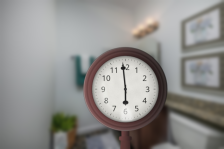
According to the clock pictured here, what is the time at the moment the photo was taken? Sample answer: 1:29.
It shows 5:59
